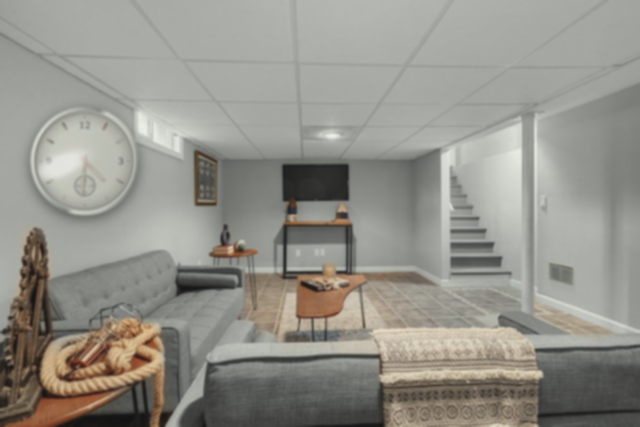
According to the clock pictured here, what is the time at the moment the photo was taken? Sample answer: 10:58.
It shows 4:31
